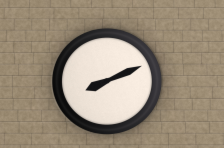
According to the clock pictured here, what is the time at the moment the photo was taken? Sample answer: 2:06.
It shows 8:11
